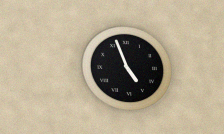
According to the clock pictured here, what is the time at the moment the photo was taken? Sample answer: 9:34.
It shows 4:57
